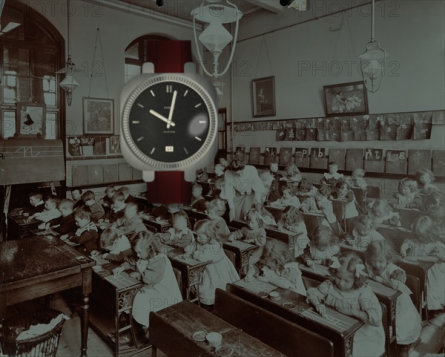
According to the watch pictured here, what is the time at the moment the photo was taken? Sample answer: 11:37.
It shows 10:02
